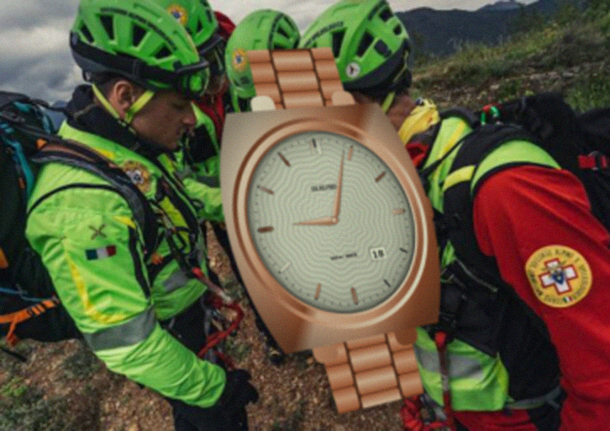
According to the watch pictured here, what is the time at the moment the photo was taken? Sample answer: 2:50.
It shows 9:04
